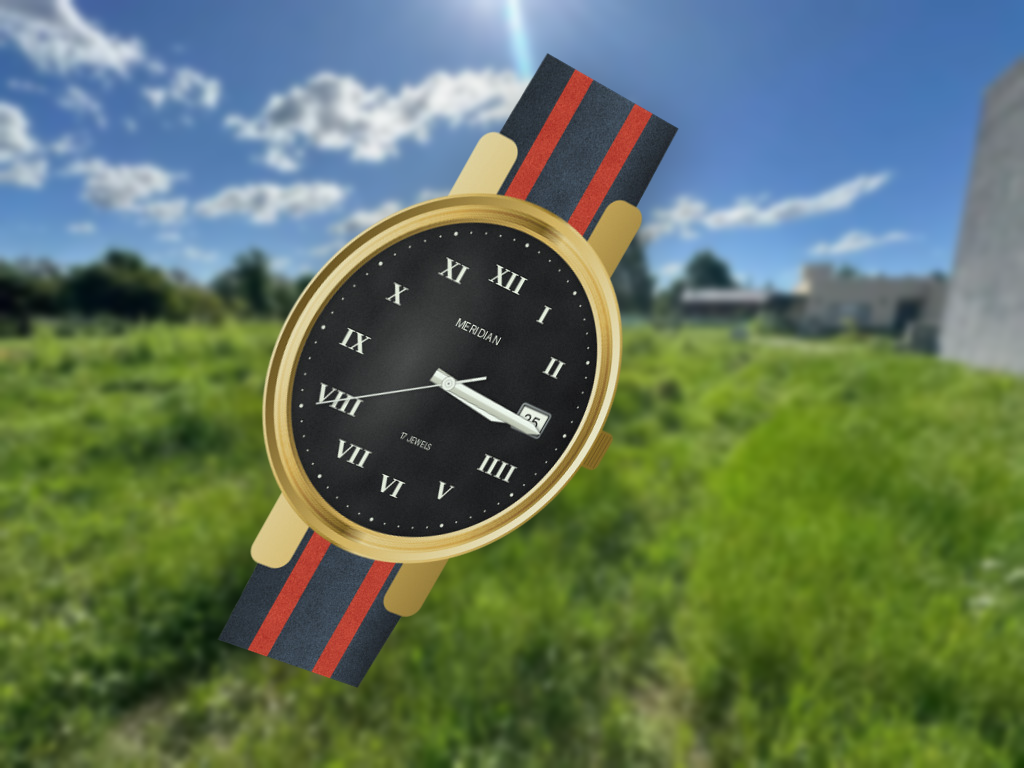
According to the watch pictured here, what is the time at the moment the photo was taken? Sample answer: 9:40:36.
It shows 3:15:40
